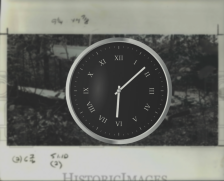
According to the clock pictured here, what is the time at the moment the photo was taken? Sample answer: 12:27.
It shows 6:08
